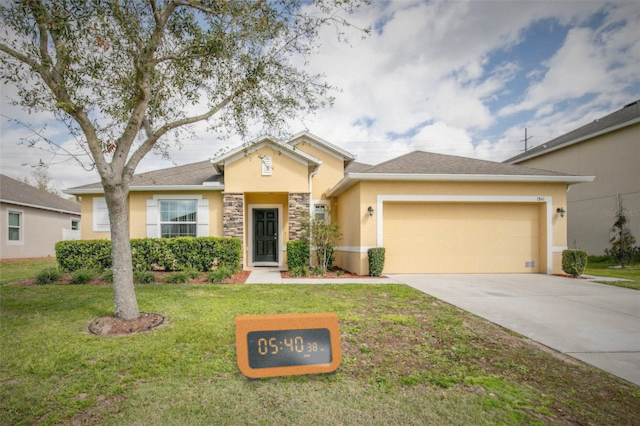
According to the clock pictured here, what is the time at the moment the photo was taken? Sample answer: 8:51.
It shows 5:40
